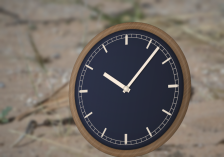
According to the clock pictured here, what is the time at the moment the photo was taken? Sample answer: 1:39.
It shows 10:07
